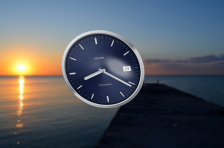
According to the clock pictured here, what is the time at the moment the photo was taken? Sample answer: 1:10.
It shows 8:21
